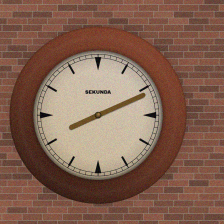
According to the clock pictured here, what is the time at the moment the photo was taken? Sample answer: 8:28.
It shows 8:11
